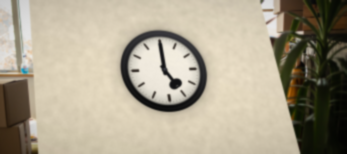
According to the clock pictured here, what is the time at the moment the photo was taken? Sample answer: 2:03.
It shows 5:00
